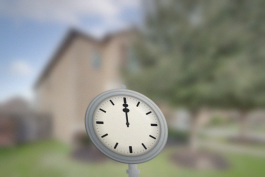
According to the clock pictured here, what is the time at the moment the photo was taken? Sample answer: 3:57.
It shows 12:00
